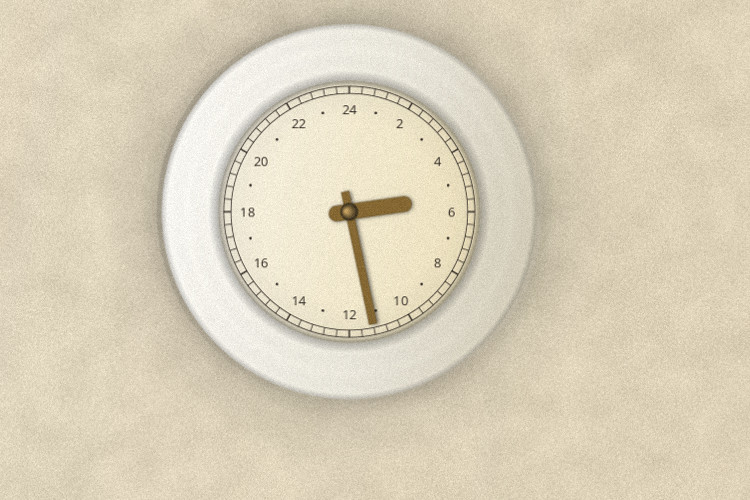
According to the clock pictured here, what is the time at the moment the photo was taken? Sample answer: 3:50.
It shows 5:28
